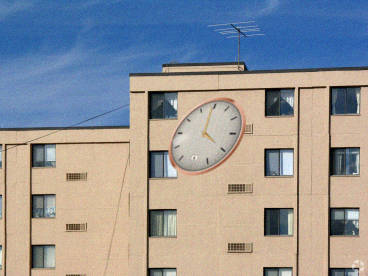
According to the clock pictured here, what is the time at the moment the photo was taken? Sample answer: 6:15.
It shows 3:59
